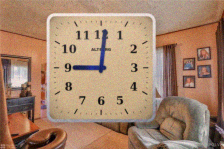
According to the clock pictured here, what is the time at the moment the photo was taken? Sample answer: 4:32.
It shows 9:01
